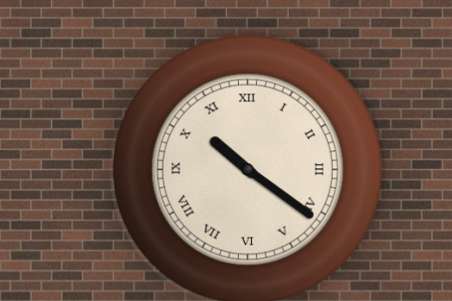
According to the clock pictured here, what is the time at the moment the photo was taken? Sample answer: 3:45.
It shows 10:21
